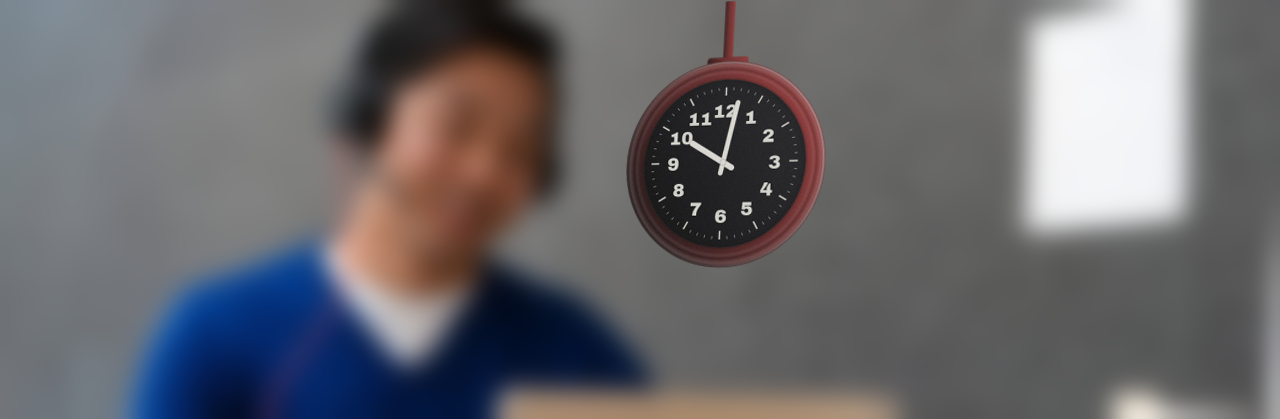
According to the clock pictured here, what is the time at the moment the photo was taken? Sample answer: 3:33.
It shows 10:02
